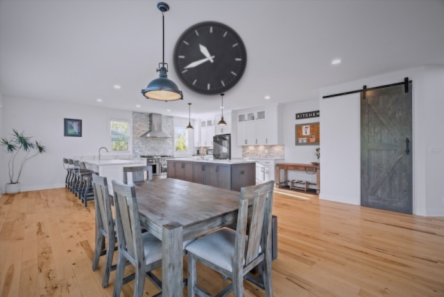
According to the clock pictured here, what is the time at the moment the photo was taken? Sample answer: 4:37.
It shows 10:41
